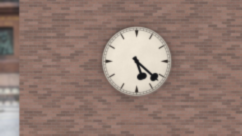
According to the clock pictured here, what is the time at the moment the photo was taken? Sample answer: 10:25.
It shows 5:22
